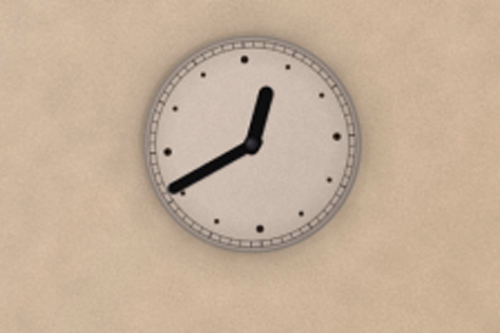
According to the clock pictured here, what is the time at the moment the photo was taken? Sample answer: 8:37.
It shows 12:41
